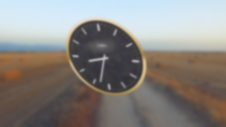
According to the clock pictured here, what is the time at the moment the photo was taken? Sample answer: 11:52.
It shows 8:33
